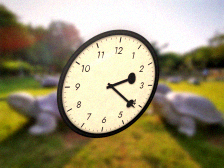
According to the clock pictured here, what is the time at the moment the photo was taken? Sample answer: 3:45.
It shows 2:21
